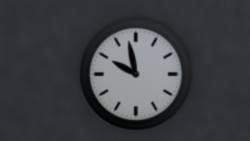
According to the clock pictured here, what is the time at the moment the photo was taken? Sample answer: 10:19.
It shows 9:58
